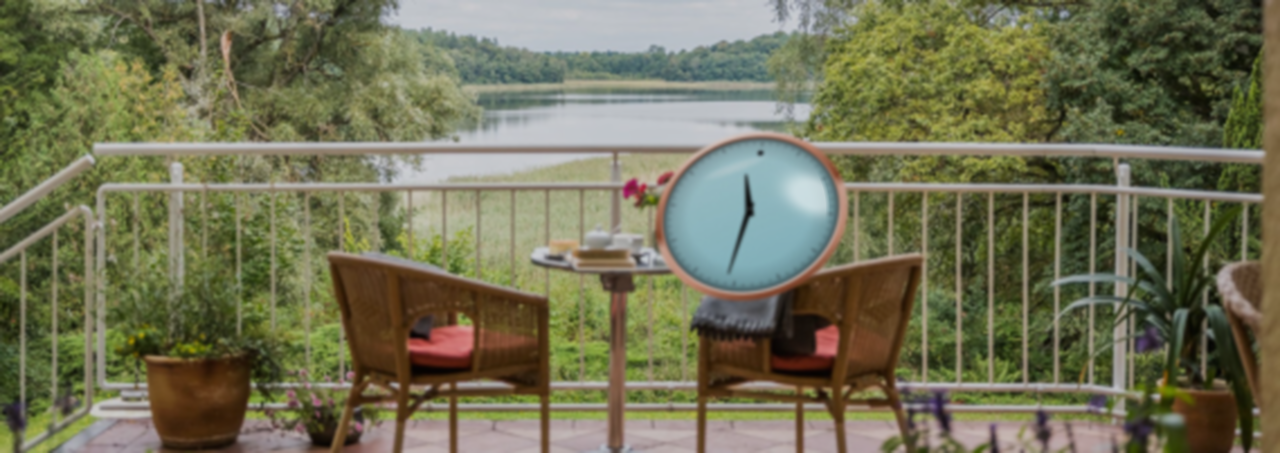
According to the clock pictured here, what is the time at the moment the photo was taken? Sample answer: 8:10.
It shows 11:31
